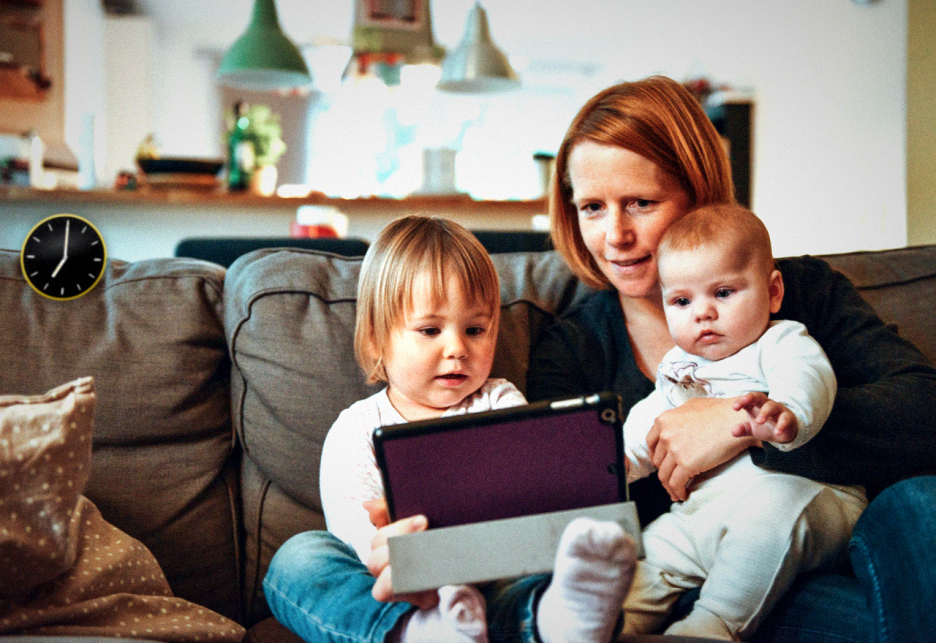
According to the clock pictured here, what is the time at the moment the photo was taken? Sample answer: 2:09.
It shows 7:00
